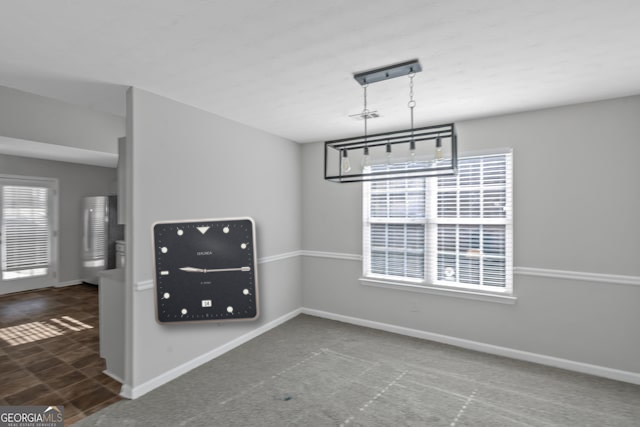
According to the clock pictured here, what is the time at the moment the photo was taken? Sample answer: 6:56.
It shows 9:15
